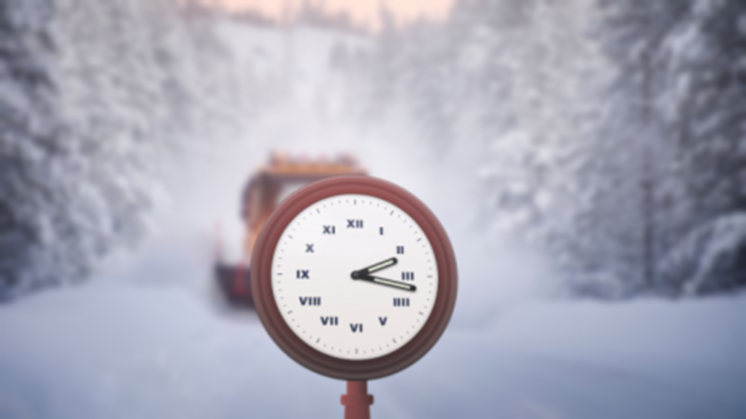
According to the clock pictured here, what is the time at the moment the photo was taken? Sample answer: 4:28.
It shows 2:17
